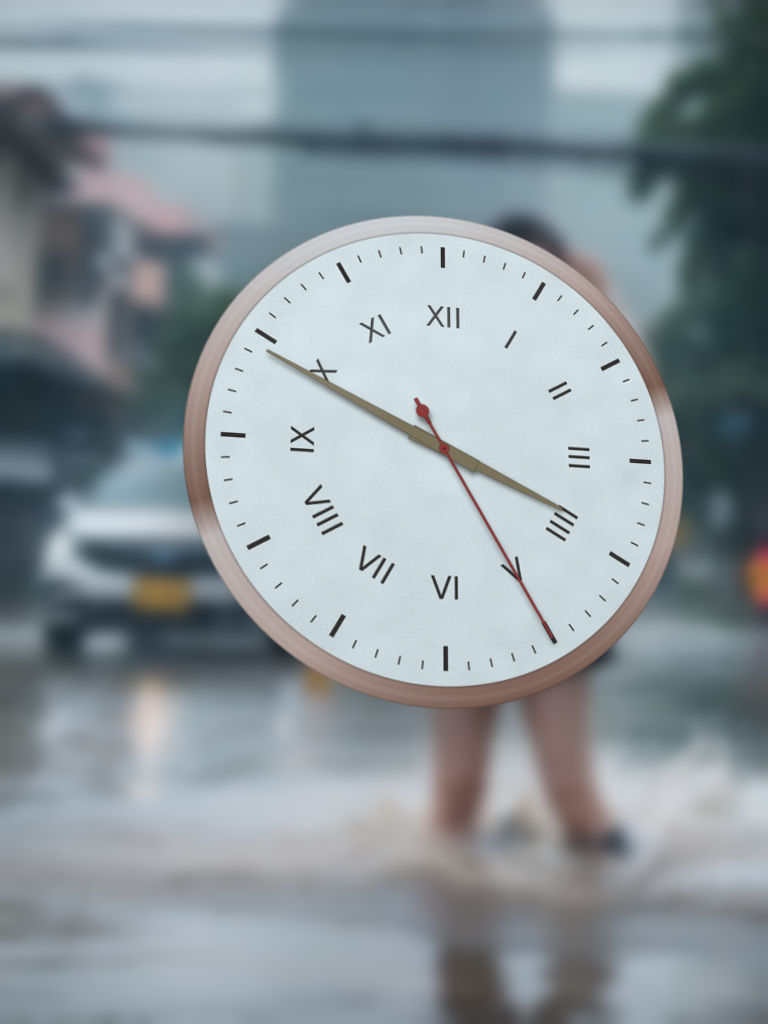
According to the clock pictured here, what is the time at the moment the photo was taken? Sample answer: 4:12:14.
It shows 3:49:25
